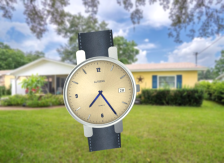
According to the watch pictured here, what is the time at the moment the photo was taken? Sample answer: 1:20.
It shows 7:25
